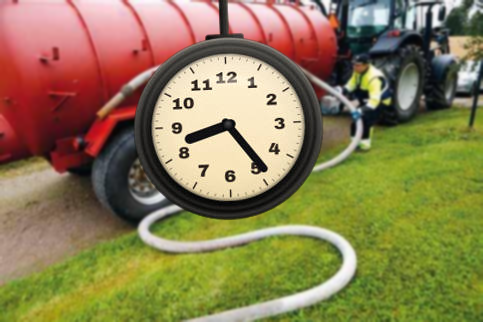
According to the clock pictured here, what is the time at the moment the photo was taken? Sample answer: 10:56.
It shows 8:24
